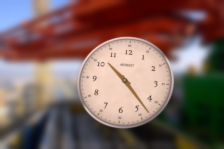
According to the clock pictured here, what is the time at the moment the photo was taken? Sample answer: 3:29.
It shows 10:23
